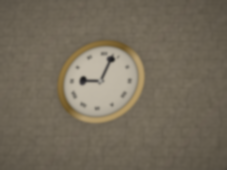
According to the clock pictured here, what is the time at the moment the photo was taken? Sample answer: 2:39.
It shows 9:03
